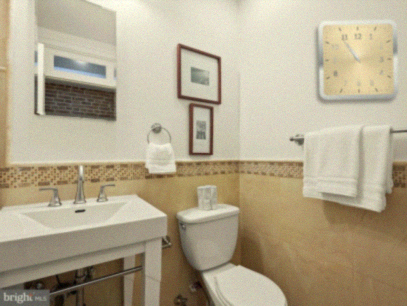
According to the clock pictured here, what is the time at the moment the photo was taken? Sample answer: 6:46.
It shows 10:54
